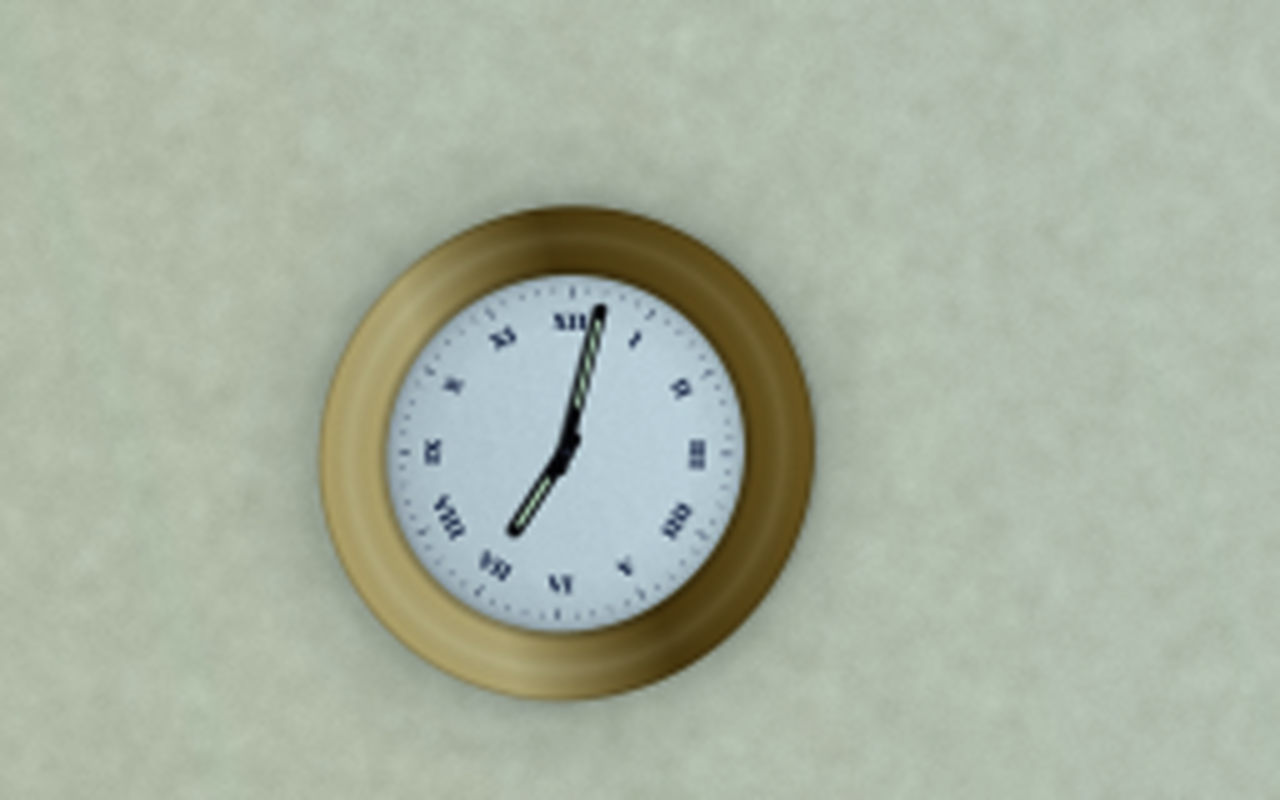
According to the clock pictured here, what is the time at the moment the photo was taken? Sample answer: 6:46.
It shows 7:02
